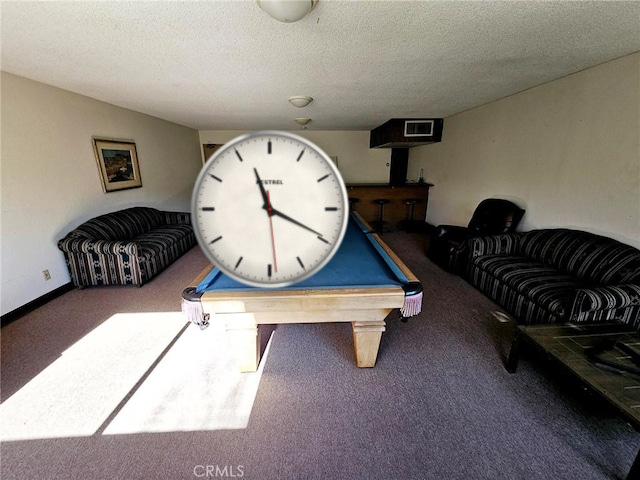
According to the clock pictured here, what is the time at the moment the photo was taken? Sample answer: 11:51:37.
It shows 11:19:29
